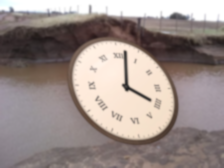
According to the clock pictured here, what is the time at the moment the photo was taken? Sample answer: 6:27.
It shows 4:02
